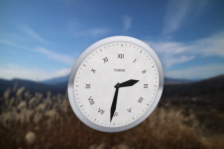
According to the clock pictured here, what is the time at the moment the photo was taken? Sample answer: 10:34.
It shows 2:31
